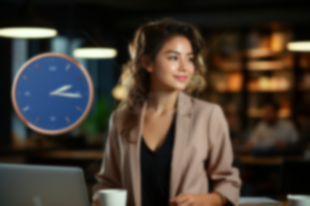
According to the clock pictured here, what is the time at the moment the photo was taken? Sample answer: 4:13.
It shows 2:16
